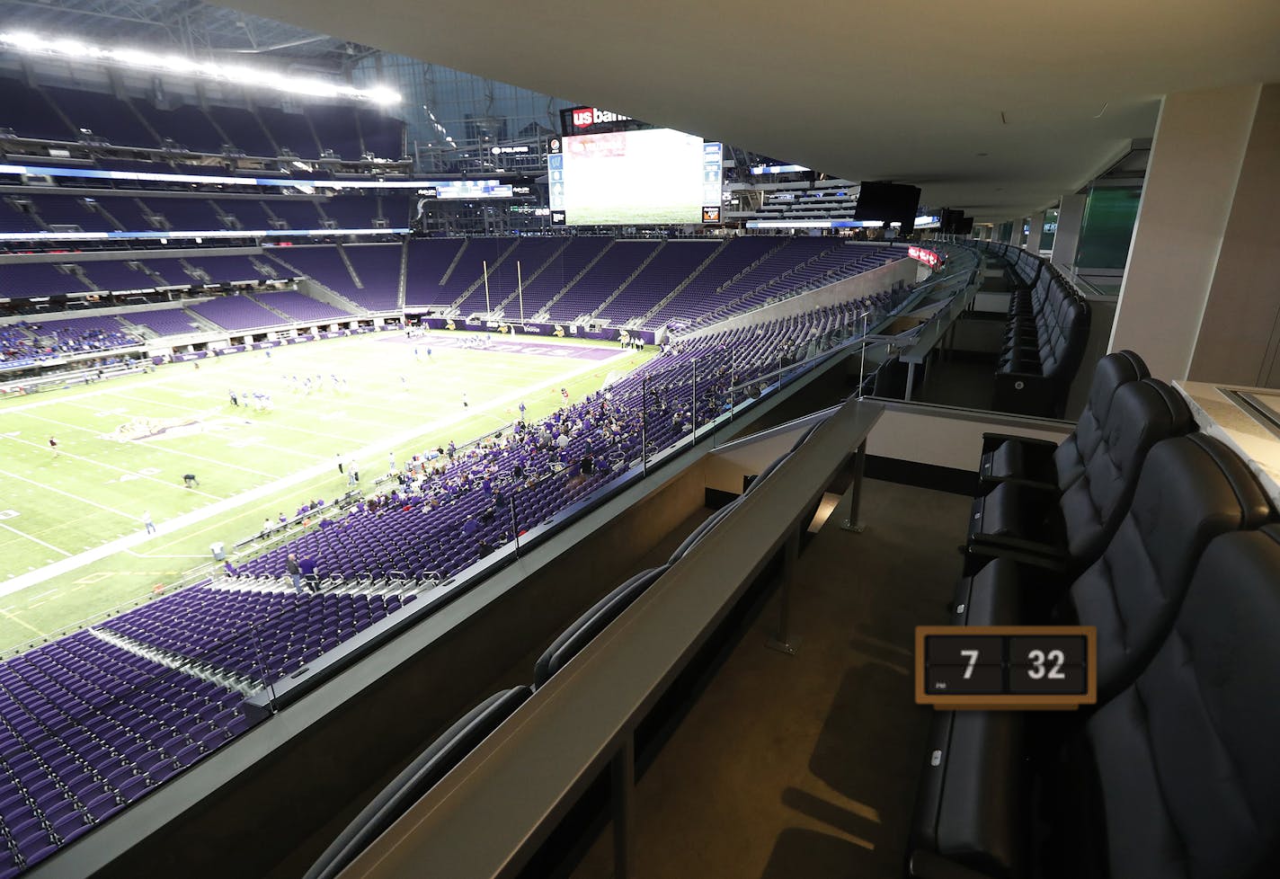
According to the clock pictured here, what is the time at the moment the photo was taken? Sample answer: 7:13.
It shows 7:32
